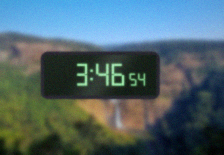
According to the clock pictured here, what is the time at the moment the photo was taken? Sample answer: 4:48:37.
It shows 3:46:54
